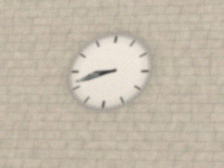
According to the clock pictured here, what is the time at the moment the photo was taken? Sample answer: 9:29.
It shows 8:42
